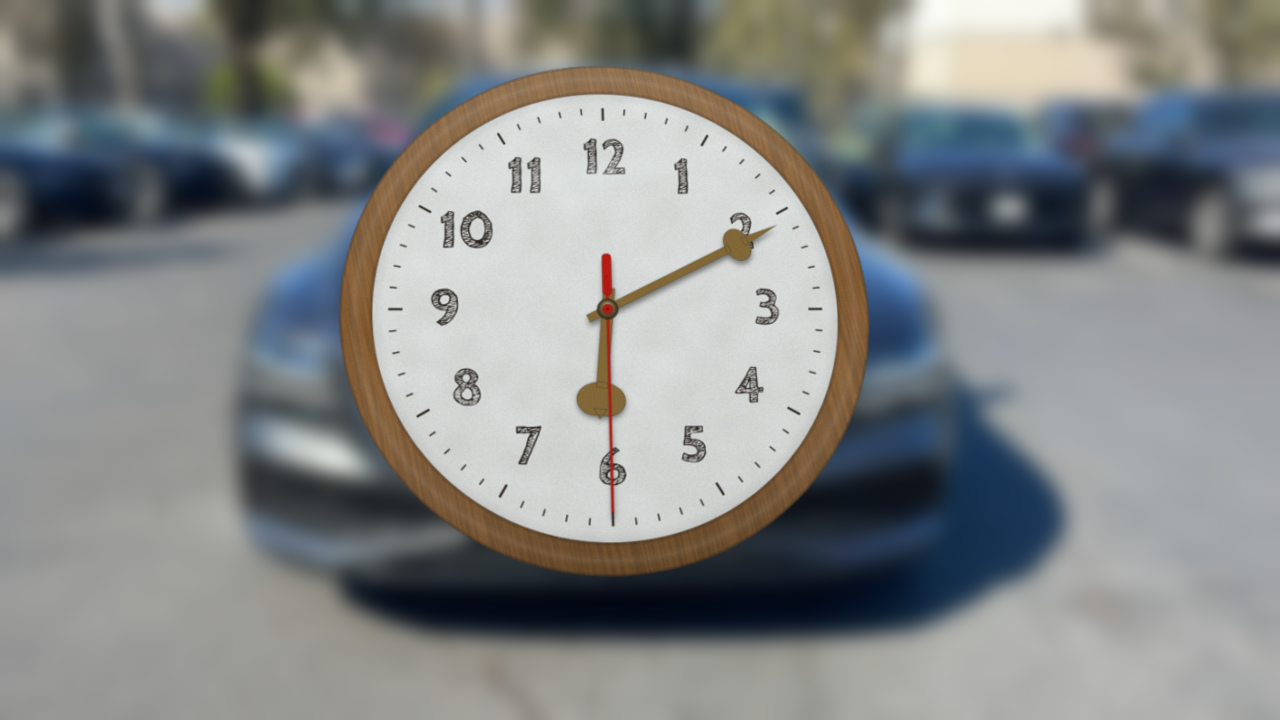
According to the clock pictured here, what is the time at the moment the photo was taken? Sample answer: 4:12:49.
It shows 6:10:30
